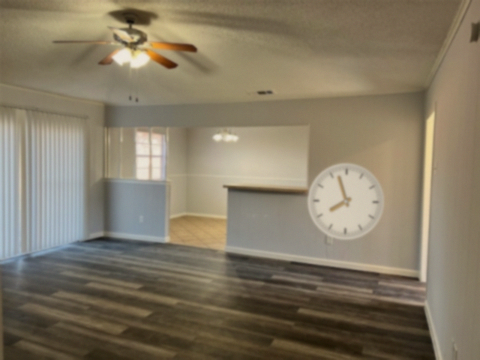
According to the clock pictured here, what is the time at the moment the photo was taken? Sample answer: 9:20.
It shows 7:57
